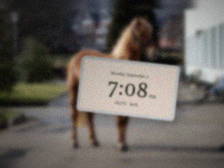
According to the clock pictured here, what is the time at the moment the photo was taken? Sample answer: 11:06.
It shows 7:08
